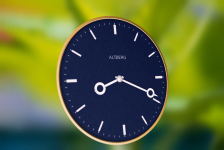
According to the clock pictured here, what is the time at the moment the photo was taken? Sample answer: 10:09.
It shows 8:19
